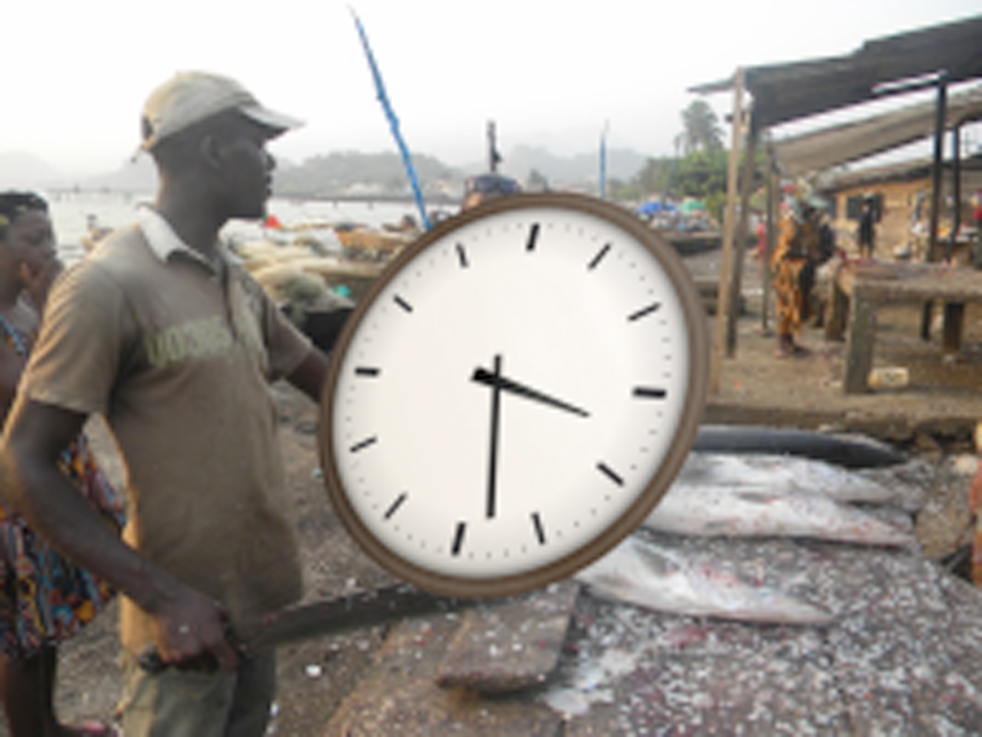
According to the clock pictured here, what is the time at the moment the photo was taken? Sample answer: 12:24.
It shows 3:28
